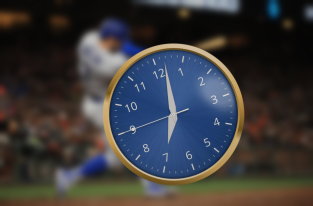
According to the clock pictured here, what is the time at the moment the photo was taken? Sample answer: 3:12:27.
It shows 7:01:45
